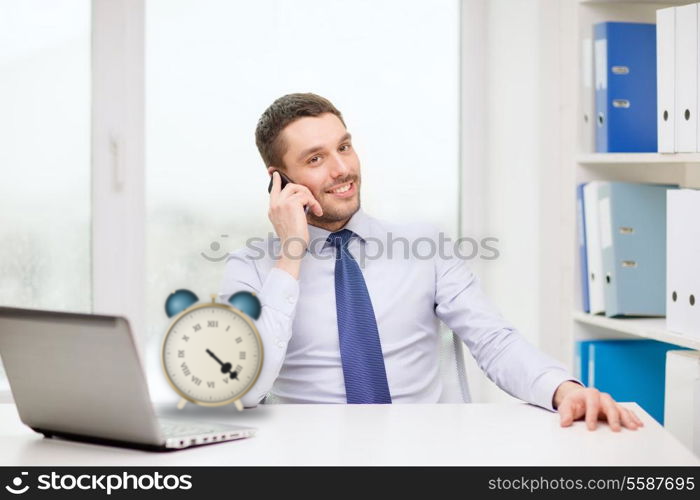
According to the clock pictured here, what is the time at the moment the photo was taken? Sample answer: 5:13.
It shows 4:22
